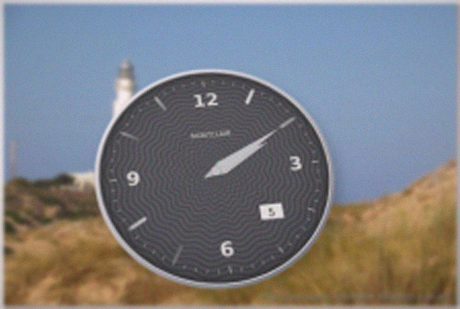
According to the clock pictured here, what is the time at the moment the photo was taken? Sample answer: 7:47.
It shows 2:10
